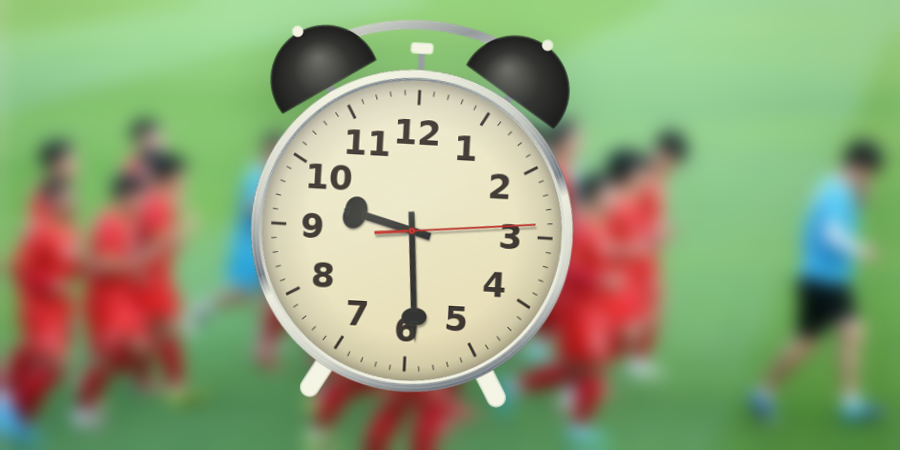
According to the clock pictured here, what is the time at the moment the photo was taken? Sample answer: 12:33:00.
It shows 9:29:14
